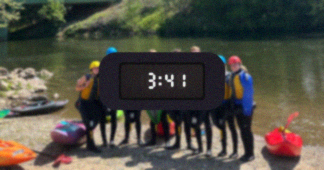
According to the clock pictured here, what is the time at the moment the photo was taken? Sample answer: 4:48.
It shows 3:41
